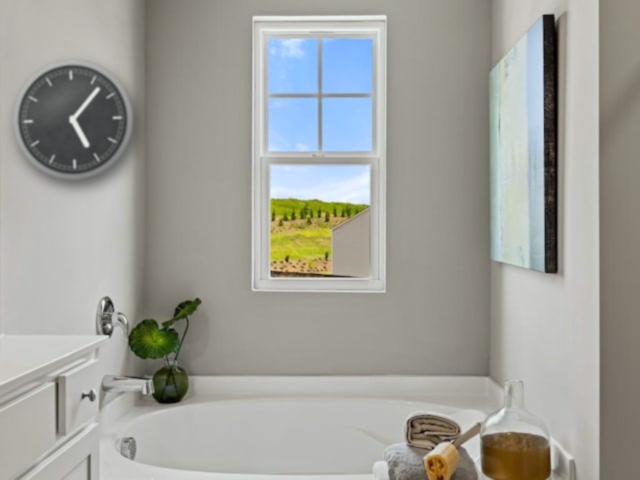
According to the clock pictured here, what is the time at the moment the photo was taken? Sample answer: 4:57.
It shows 5:07
